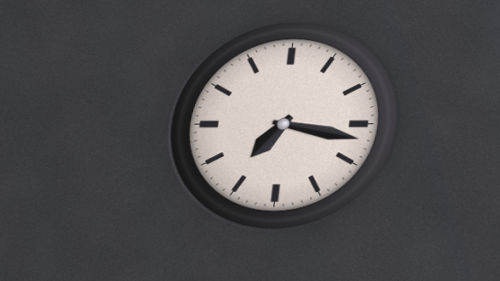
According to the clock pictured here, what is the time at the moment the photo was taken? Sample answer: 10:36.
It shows 7:17
